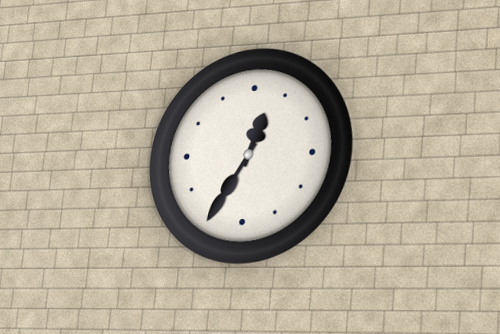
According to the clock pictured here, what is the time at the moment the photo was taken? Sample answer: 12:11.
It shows 12:35
